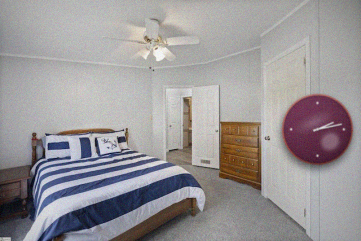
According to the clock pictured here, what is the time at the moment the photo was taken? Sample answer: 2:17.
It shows 2:13
